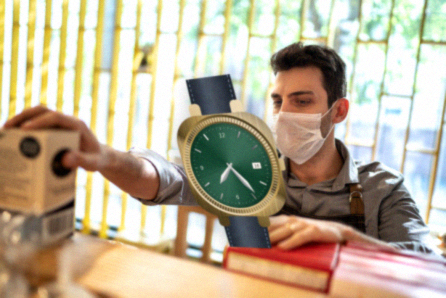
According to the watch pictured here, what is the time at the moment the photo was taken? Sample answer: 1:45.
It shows 7:24
